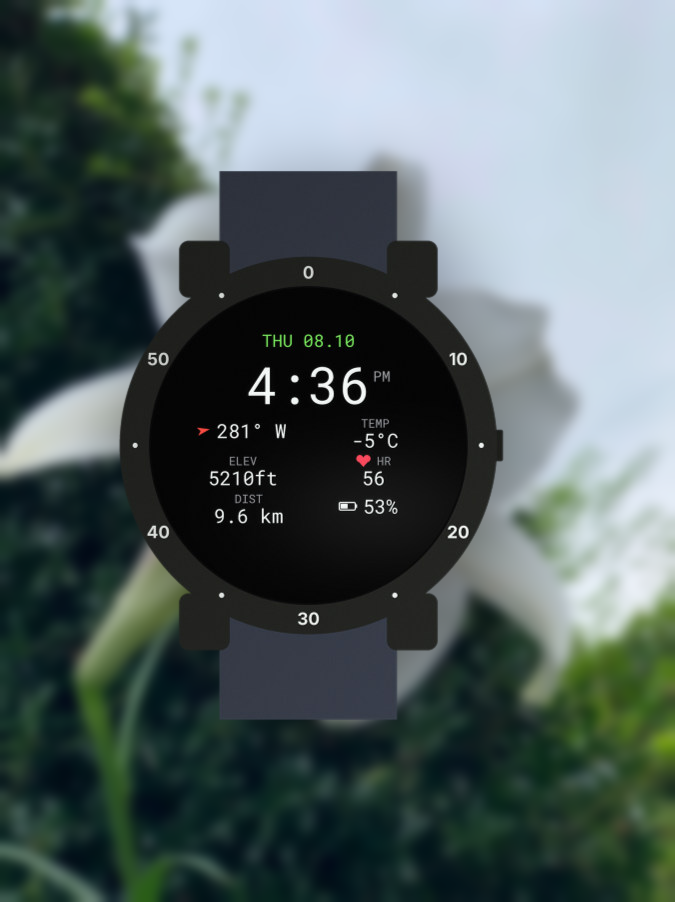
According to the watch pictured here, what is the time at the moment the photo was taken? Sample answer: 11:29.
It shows 4:36
